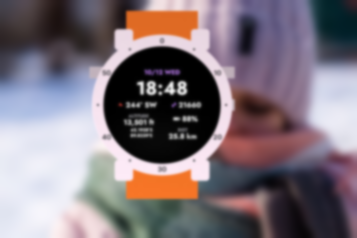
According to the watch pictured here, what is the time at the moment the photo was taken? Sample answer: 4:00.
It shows 18:48
